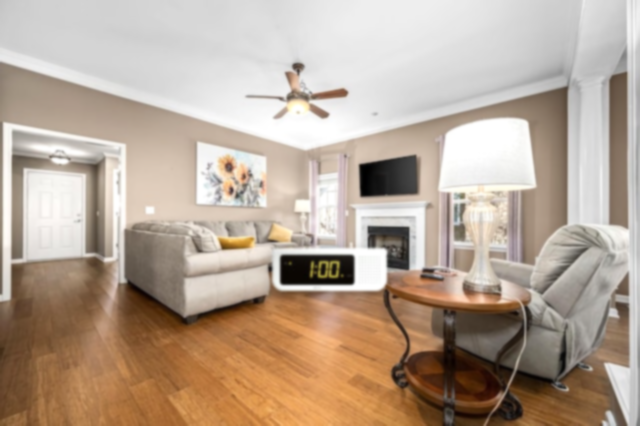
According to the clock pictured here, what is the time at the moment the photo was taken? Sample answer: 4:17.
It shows 1:00
